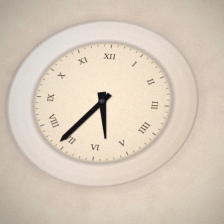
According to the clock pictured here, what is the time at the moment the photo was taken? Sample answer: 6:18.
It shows 5:36
